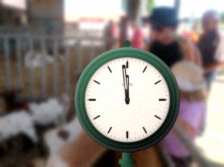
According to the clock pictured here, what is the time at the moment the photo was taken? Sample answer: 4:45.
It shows 11:59
